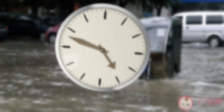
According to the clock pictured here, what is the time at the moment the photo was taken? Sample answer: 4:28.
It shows 4:48
